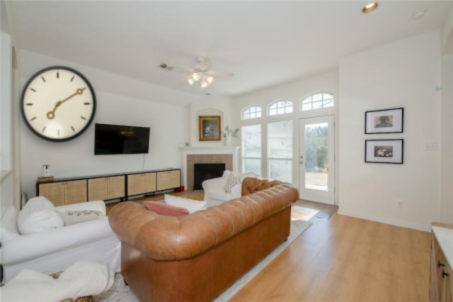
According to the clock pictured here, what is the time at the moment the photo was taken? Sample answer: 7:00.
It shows 7:10
